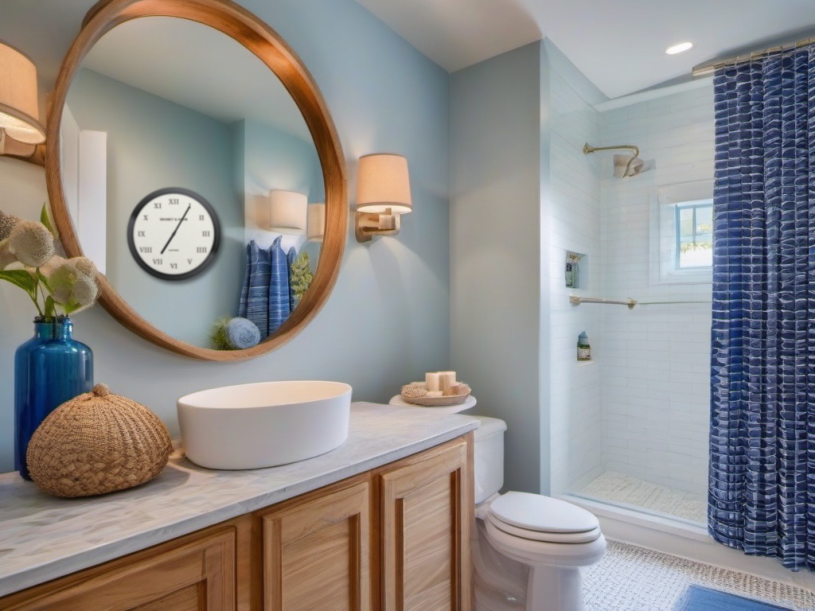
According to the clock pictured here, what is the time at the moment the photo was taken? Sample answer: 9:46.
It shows 7:05
